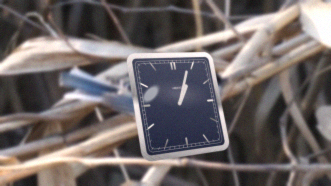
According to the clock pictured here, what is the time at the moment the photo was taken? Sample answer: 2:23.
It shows 1:04
